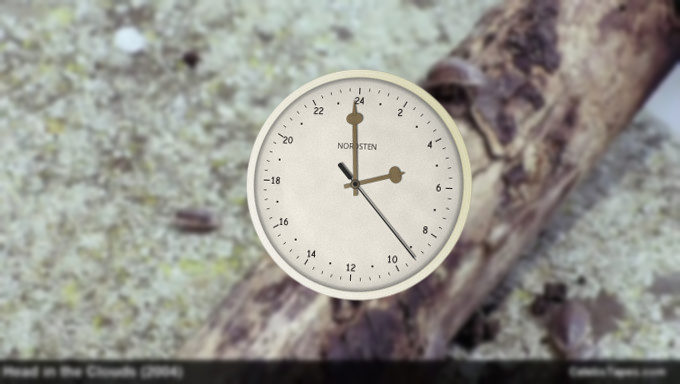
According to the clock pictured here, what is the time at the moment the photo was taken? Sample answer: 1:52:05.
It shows 4:59:23
